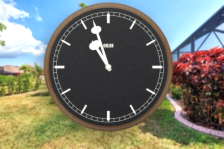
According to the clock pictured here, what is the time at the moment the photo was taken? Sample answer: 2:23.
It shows 10:57
